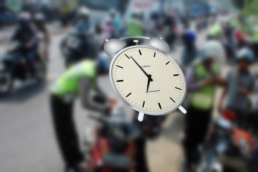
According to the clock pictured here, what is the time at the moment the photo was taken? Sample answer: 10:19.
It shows 6:56
